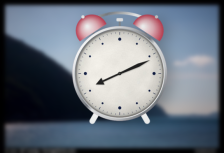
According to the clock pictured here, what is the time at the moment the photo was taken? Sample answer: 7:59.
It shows 8:11
